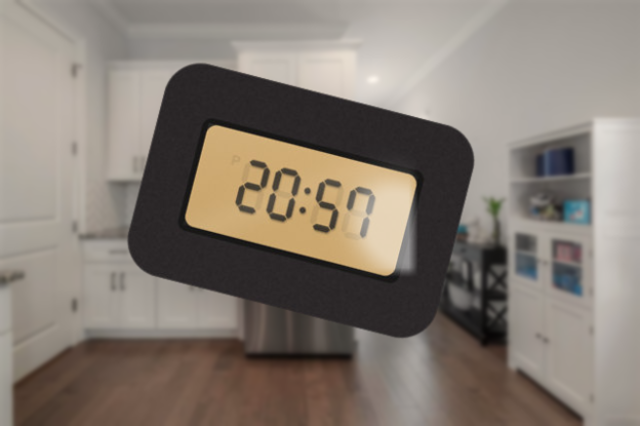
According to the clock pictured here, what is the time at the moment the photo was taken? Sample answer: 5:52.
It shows 20:57
